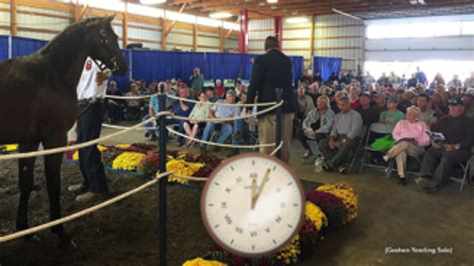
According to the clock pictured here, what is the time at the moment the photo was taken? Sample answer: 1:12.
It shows 12:04
